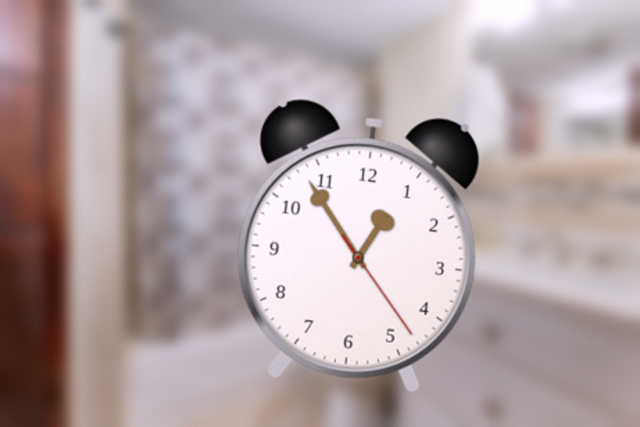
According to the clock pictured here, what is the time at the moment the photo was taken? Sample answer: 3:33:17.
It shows 12:53:23
